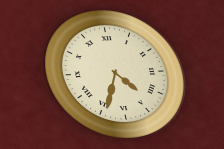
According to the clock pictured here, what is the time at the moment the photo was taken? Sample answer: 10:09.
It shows 4:34
